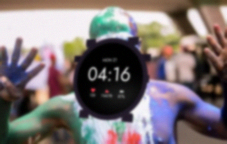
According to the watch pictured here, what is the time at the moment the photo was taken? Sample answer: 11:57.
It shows 4:16
